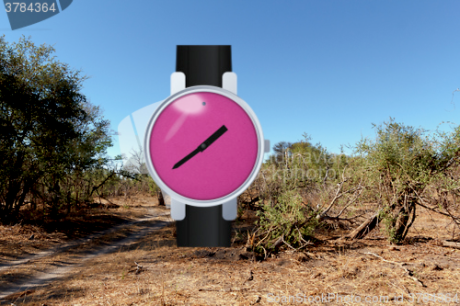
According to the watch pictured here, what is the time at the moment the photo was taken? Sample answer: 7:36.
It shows 1:39
